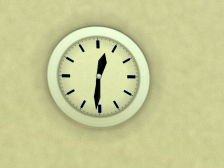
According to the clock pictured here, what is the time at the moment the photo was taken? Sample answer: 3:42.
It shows 12:31
